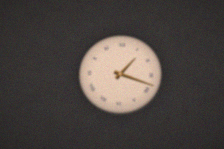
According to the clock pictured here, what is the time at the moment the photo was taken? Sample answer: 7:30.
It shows 1:18
